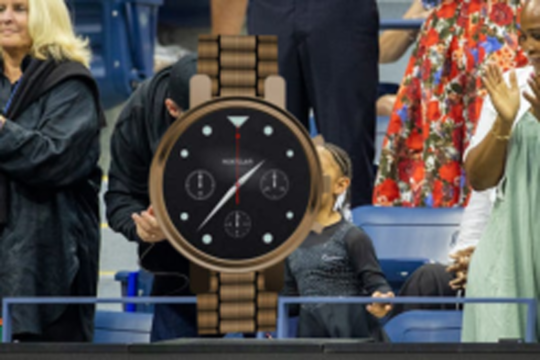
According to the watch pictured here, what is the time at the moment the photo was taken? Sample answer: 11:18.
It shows 1:37
